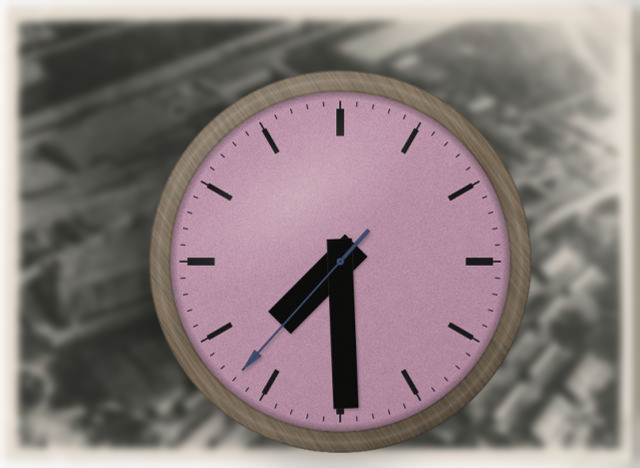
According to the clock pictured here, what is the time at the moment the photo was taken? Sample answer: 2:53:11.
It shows 7:29:37
